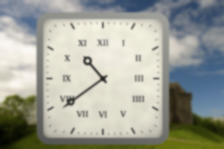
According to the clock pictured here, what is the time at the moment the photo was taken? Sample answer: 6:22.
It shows 10:39
